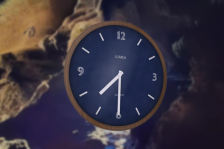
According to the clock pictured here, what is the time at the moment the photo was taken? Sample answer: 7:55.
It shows 7:30
